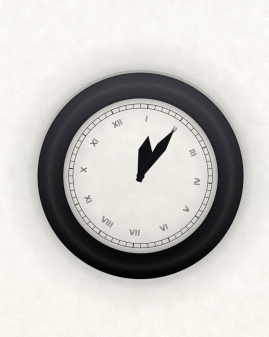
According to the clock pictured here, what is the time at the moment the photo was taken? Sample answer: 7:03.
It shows 1:10
